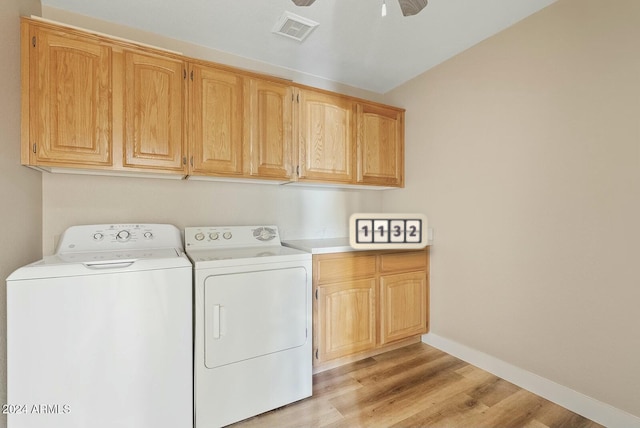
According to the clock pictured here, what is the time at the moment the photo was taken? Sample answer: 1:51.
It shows 11:32
